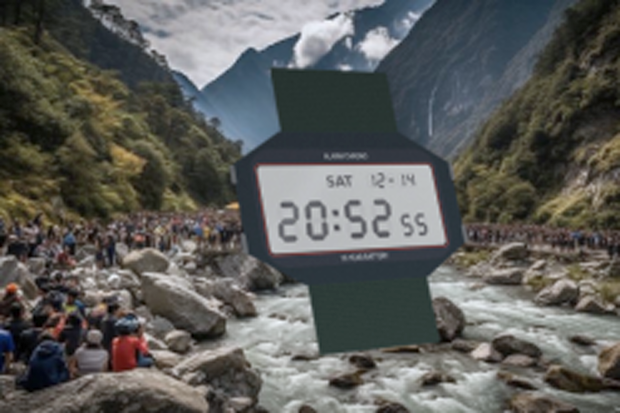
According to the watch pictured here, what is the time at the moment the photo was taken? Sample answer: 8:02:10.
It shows 20:52:55
